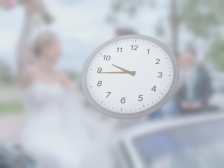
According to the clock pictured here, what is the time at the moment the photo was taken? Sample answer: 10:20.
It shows 9:44
